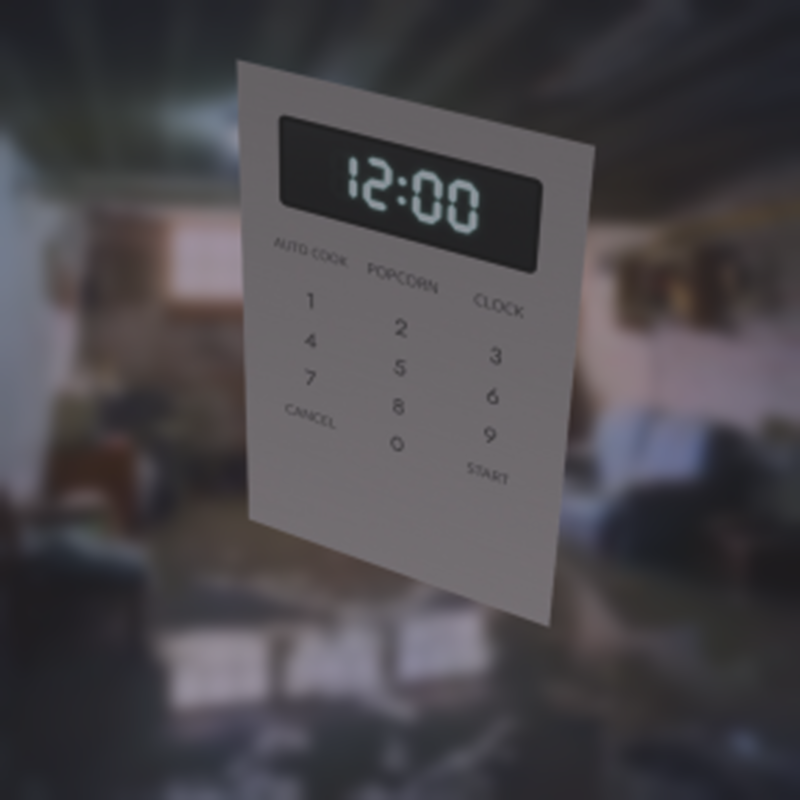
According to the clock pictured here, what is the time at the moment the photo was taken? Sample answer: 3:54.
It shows 12:00
